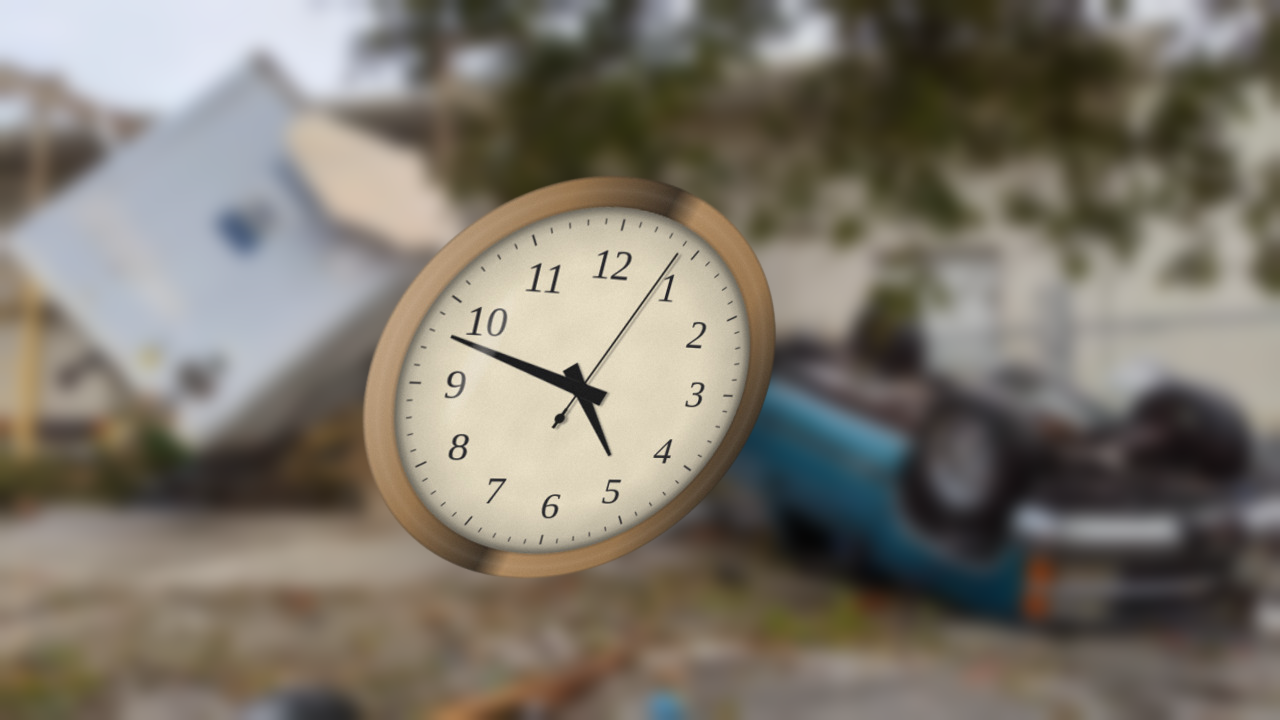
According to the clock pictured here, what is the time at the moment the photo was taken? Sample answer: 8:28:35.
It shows 4:48:04
